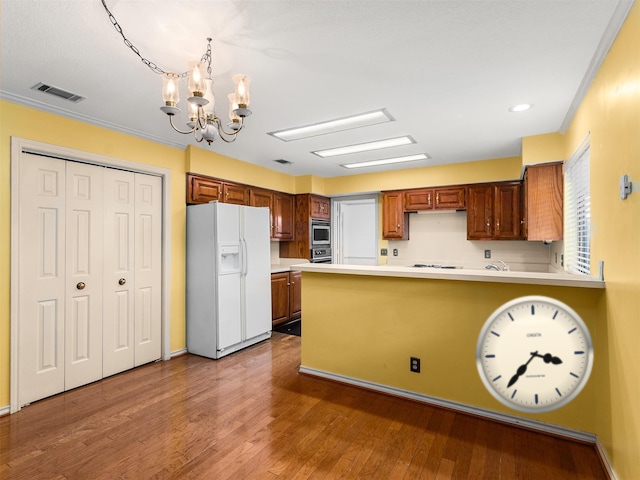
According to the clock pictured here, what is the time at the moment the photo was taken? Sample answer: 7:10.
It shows 3:37
